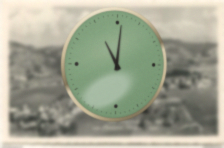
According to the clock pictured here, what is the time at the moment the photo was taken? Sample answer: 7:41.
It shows 11:01
